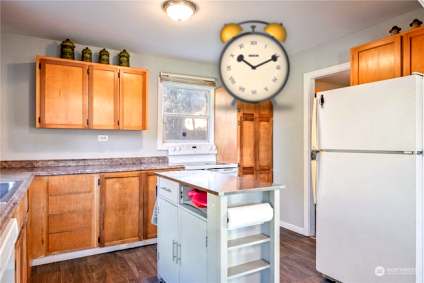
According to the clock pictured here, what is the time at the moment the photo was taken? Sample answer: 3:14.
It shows 10:11
